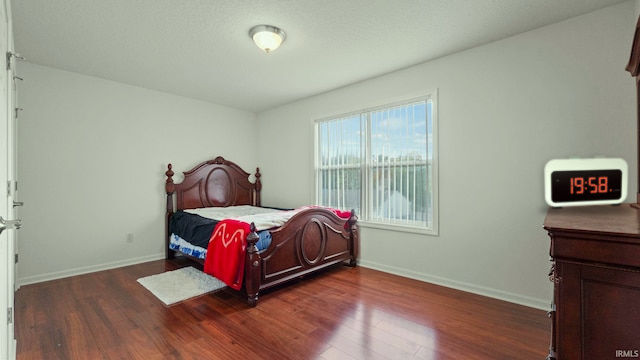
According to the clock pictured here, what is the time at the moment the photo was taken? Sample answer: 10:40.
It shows 19:58
